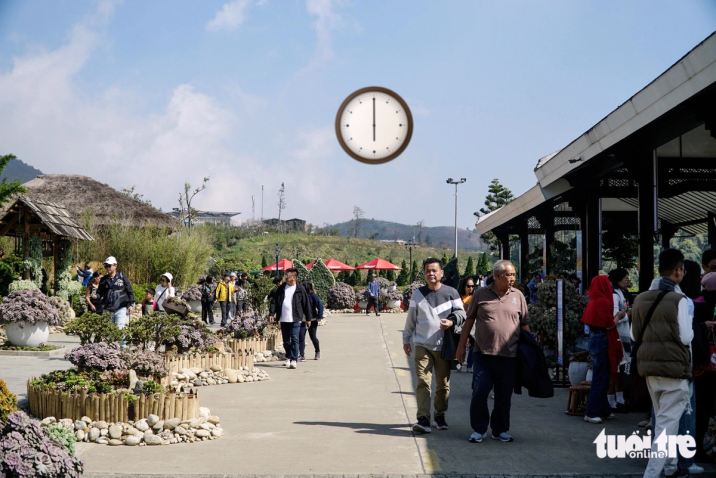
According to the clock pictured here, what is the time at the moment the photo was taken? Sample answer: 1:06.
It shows 6:00
